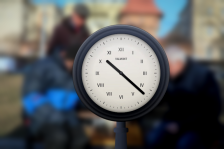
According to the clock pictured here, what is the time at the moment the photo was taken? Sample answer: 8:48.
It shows 10:22
